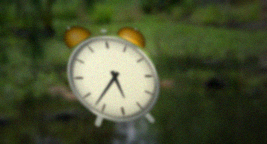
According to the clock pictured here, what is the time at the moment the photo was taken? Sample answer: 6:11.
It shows 5:37
